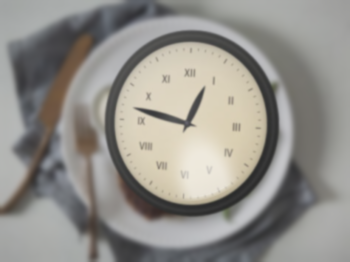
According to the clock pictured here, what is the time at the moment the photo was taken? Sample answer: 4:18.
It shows 12:47
